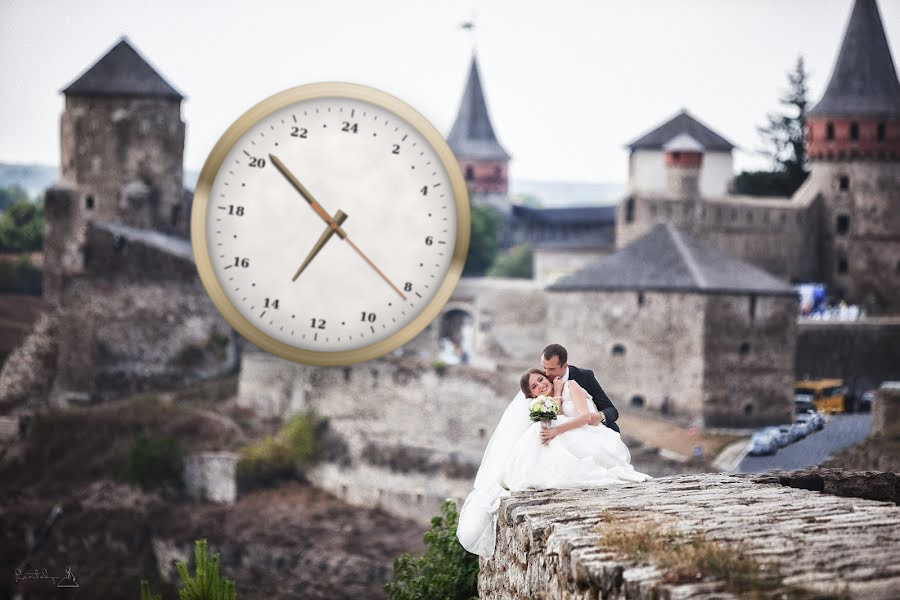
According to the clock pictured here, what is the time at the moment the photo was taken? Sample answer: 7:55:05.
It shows 13:51:21
